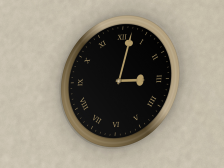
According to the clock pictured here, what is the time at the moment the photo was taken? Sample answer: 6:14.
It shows 3:02
